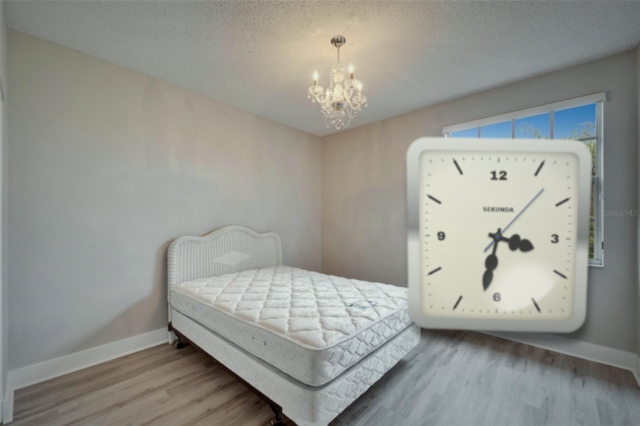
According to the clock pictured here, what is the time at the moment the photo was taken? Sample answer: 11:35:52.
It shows 3:32:07
